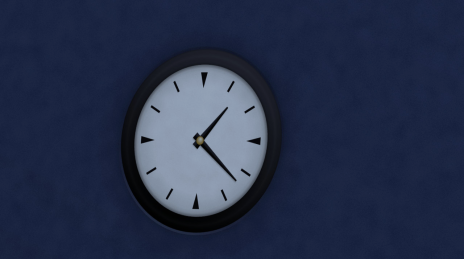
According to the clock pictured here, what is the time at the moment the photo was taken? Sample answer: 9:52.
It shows 1:22
